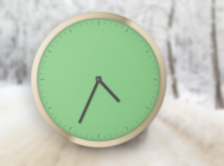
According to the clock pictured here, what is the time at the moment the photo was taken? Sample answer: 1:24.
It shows 4:34
